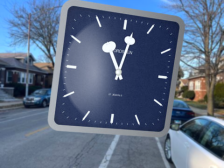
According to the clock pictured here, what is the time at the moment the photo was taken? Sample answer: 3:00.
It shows 11:02
